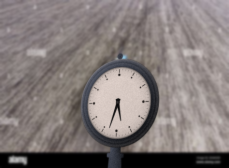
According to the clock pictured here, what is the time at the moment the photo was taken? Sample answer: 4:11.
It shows 5:33
